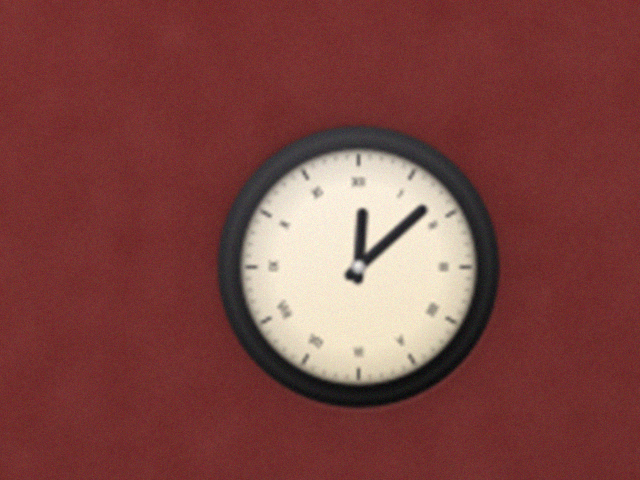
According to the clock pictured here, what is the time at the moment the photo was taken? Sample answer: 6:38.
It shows 12:08
